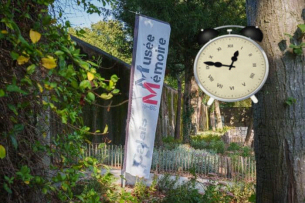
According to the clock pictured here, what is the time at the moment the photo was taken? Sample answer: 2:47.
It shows 12:47
